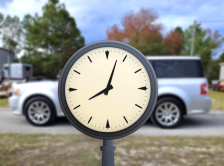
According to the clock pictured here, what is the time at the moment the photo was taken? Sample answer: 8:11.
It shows 8:03
